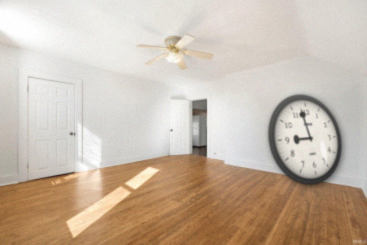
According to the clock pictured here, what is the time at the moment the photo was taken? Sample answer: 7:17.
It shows 8:58
